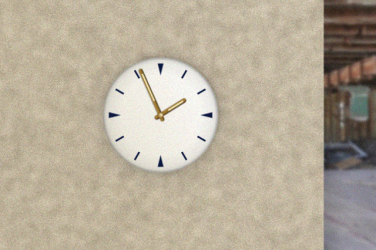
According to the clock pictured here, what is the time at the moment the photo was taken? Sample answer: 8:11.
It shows 1:56
